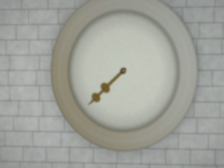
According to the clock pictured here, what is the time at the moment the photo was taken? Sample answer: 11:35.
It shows 7:38
